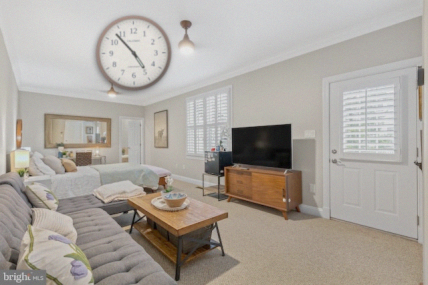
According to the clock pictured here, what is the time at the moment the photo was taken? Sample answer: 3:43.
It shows 4:53
